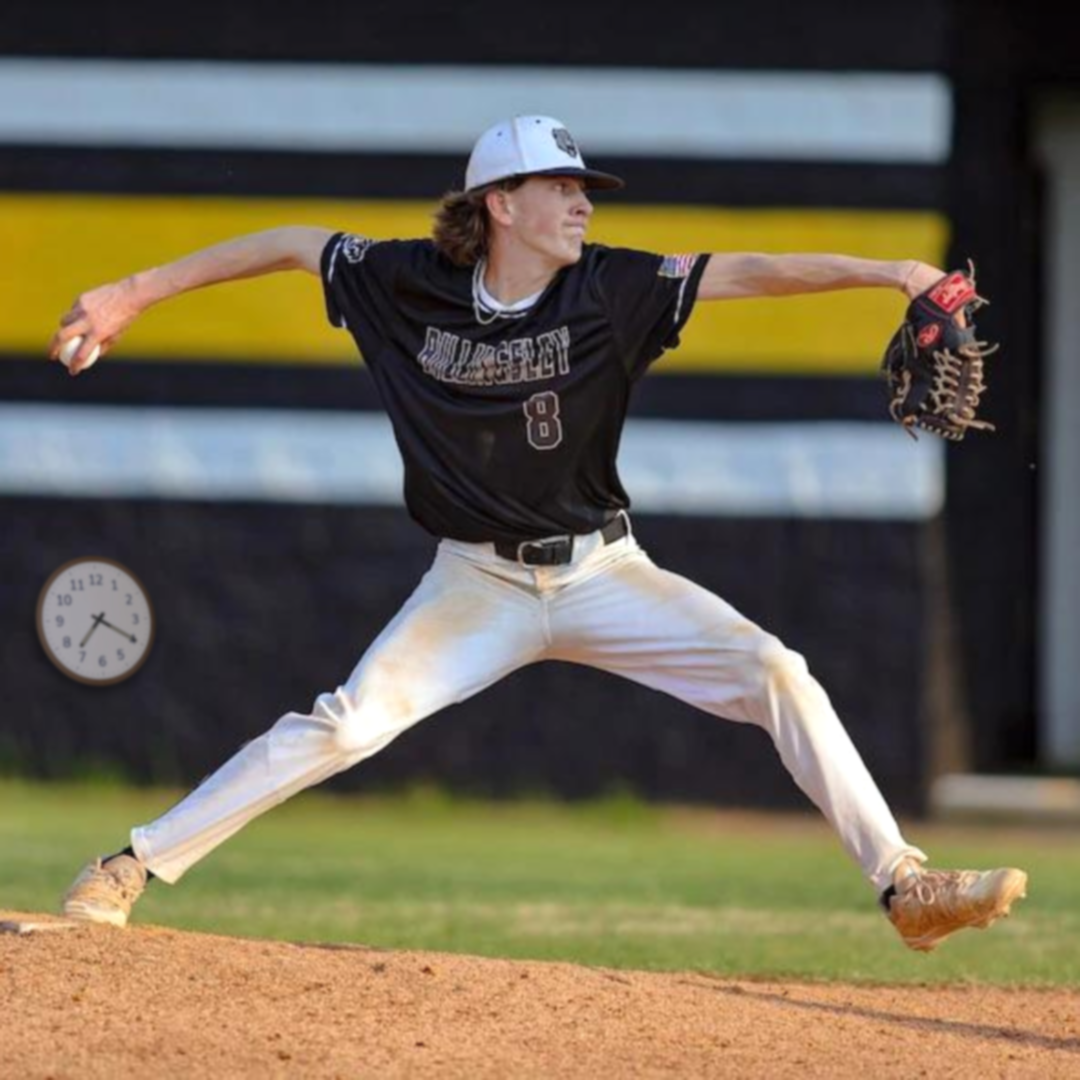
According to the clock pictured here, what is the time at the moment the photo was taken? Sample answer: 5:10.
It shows 7:20
